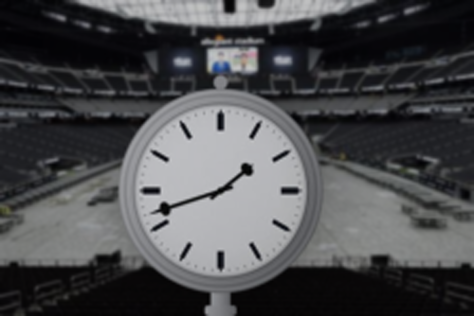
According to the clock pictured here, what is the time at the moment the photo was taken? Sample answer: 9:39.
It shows 1:42
